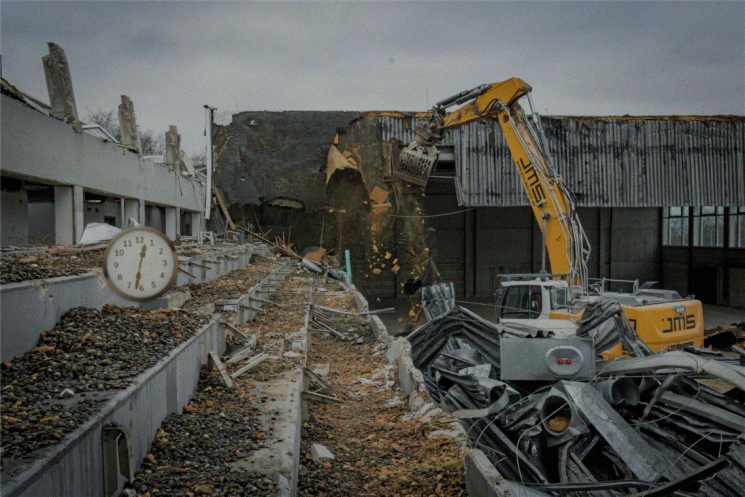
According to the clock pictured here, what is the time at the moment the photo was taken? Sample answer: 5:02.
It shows 12:32
